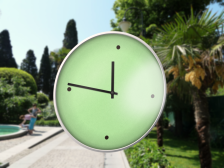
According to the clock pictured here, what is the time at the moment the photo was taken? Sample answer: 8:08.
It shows 11:46
